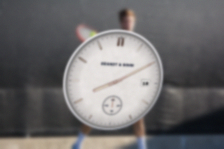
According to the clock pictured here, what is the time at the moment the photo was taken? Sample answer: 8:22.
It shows 8:10
